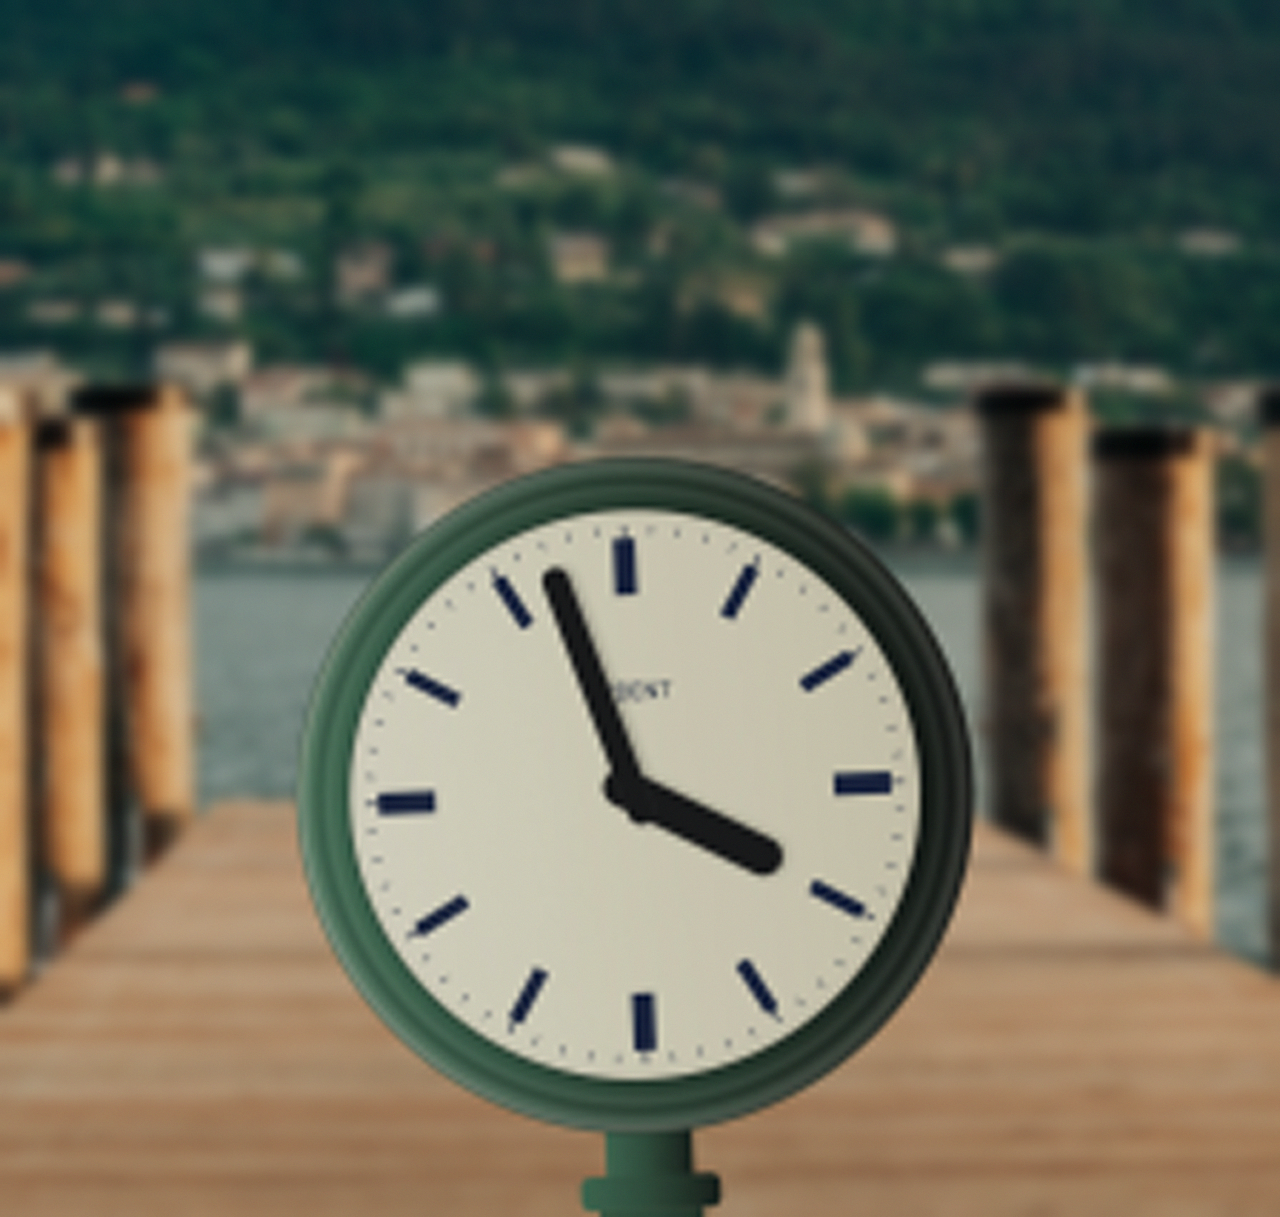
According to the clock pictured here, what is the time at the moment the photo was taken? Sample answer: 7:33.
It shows 3:57
